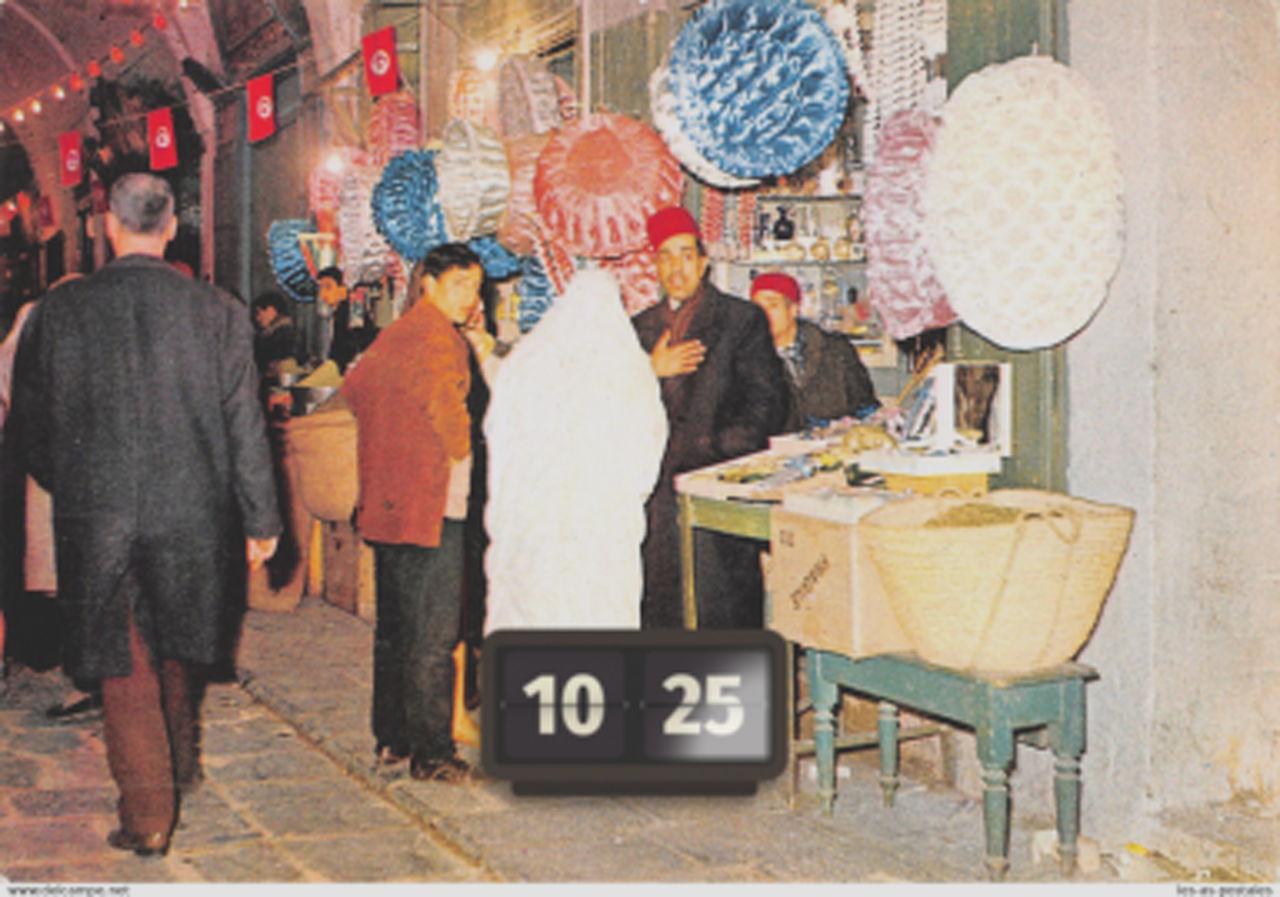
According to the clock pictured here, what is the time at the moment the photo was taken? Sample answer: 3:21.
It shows 10:25
